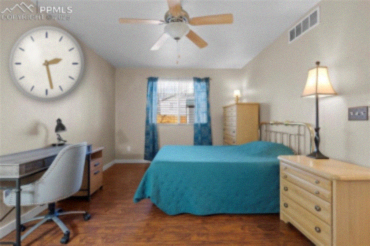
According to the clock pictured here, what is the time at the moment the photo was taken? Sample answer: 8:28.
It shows 2:28
